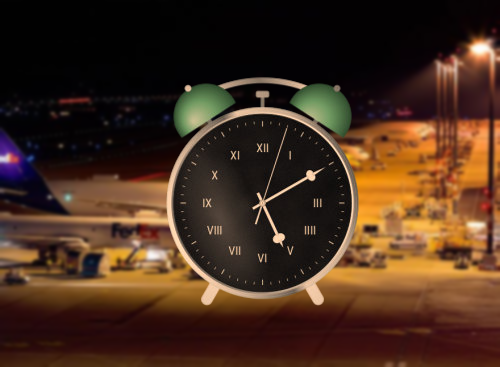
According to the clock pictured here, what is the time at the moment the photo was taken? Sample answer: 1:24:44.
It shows 5:10:03
